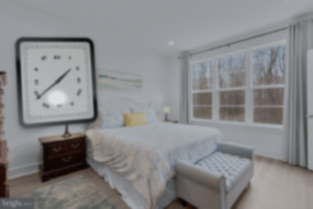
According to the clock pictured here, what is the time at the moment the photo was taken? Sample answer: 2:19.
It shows 1:39
